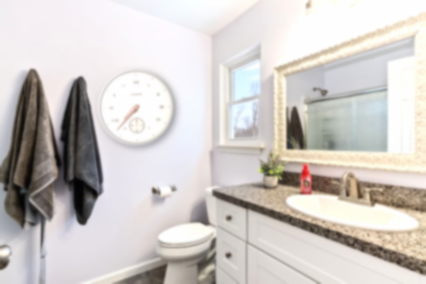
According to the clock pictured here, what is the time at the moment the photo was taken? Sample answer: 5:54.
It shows 7:37
